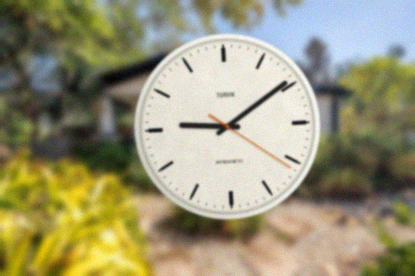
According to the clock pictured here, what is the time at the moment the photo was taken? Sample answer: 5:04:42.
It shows 9:09:21
